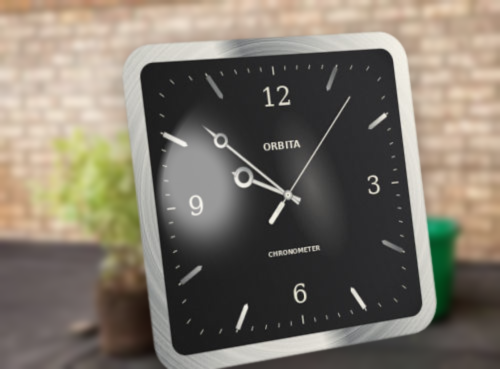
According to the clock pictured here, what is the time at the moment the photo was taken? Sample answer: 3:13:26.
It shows 9:52:07
